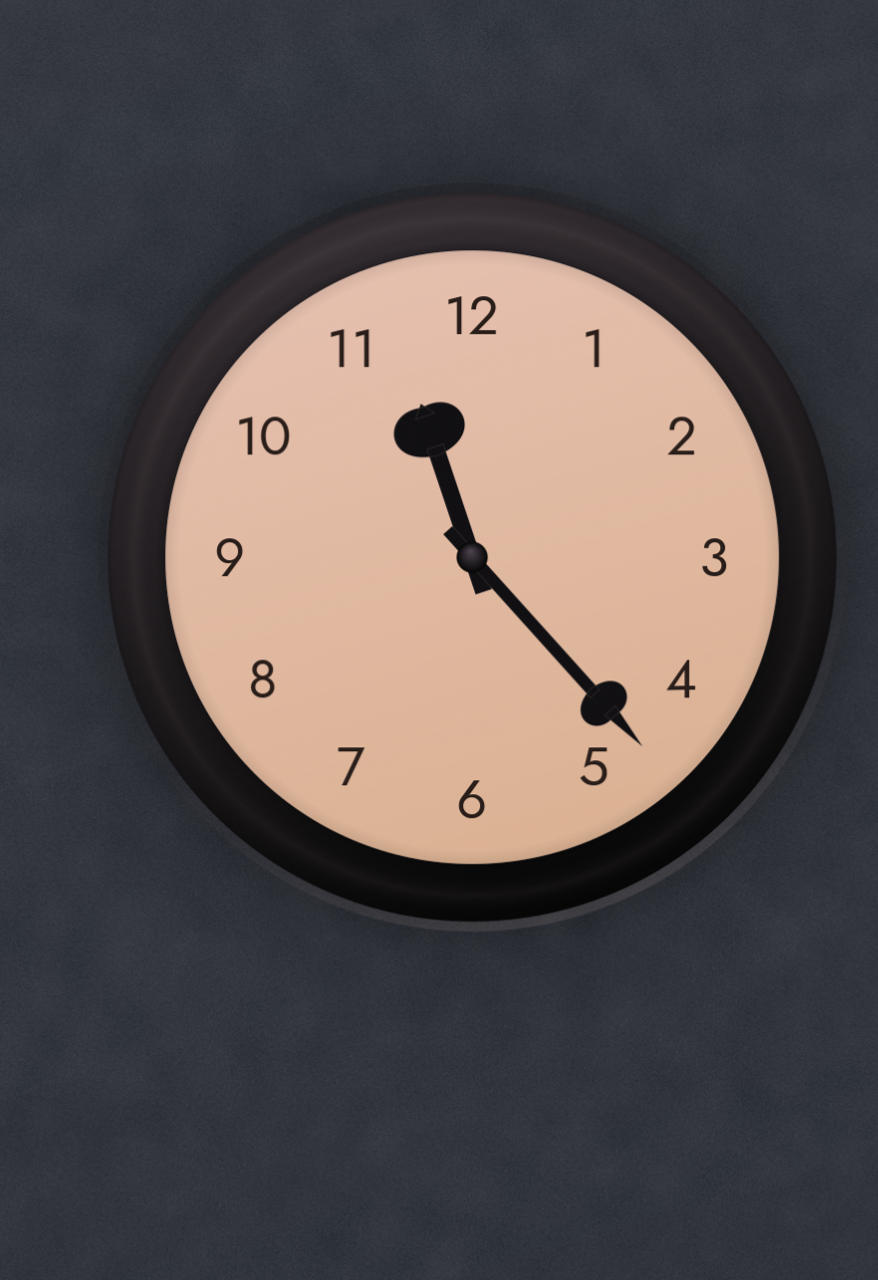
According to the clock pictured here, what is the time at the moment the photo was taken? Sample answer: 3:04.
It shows 11:23
